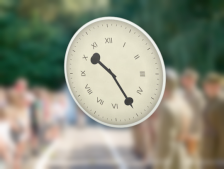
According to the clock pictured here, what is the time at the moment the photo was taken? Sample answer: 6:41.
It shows 10:25
